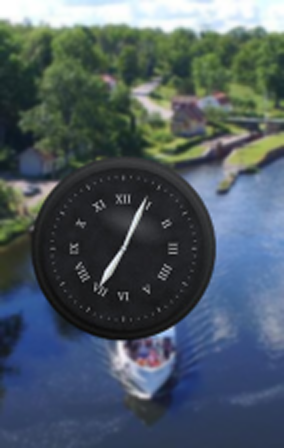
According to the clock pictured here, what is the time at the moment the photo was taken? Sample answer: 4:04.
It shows 7:04
